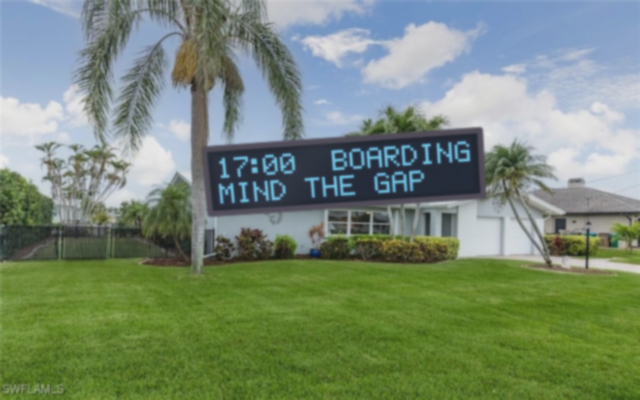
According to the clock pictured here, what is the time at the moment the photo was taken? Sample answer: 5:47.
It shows 17:00
